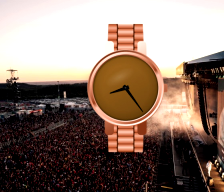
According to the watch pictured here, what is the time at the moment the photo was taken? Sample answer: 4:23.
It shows 8:24
